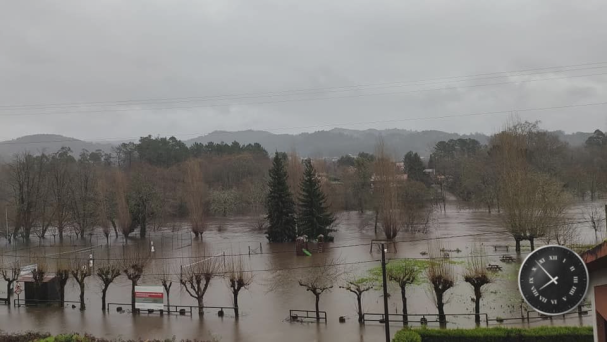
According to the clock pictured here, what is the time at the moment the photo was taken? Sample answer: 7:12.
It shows 7:53
